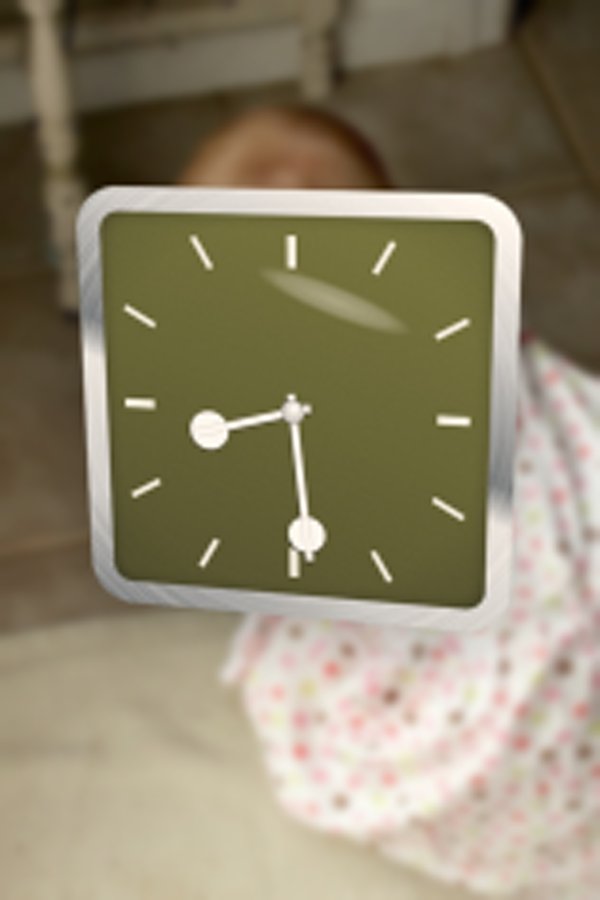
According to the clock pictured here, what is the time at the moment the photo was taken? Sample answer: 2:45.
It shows 8:29
